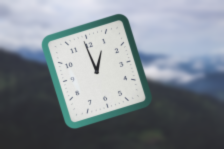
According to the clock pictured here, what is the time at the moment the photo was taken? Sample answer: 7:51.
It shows 12:59
